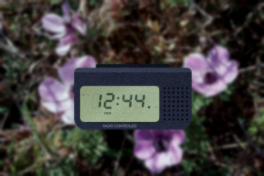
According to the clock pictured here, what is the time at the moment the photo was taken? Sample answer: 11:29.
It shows 12:44
